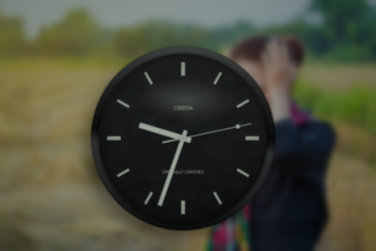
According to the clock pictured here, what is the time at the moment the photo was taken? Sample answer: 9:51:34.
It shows 9:33:13
